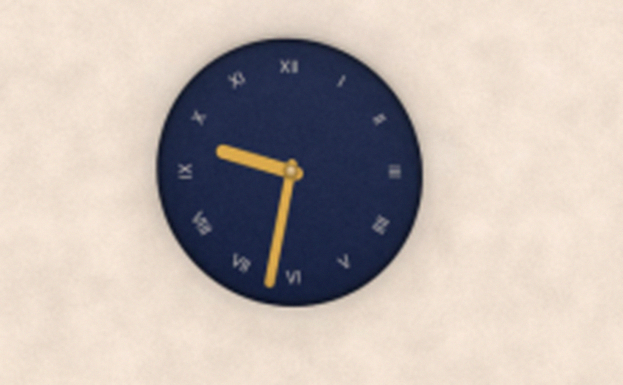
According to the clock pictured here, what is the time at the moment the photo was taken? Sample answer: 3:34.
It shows 9:32
